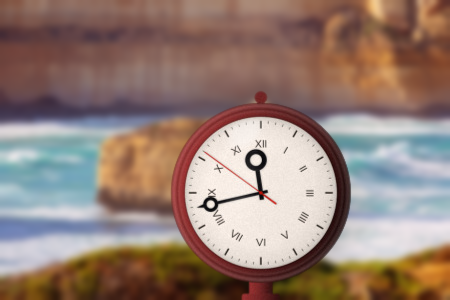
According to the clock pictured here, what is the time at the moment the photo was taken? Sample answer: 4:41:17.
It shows 11:42:51
